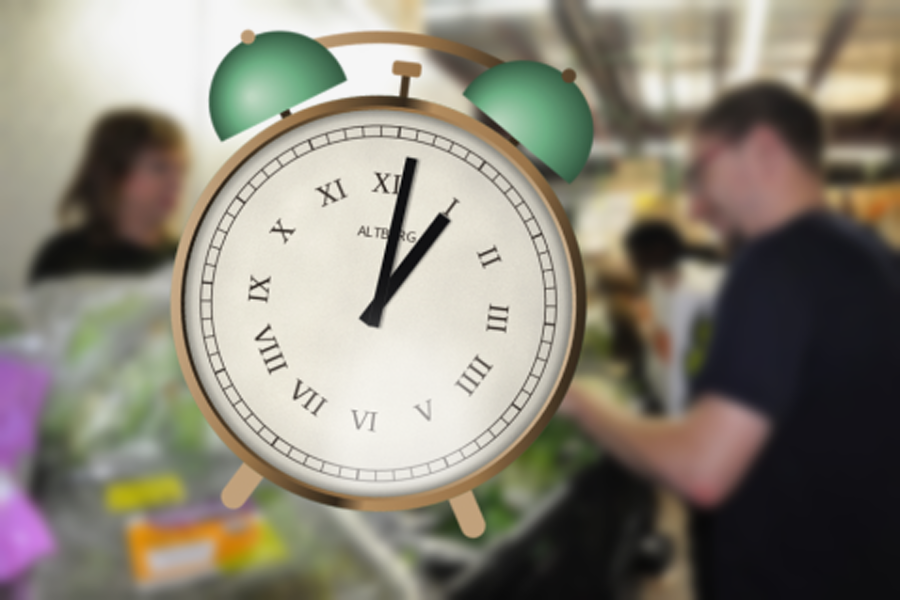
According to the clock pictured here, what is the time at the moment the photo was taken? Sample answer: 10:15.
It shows 1:01
